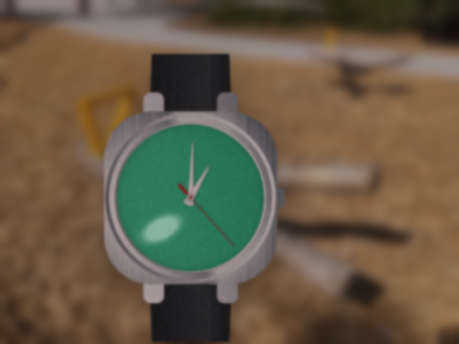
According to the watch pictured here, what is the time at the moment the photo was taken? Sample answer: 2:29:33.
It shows 1:00:23
